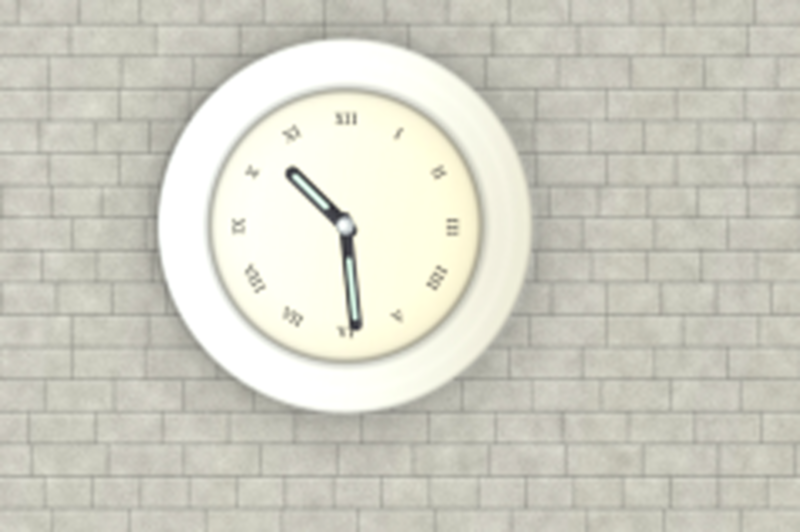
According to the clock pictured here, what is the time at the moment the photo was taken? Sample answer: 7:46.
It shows 10:29
